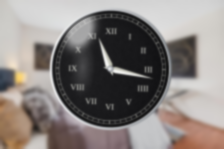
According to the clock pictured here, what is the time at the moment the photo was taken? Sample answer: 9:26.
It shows 11:17
